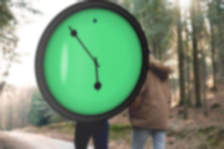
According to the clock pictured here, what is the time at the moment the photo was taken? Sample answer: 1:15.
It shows 5:54
